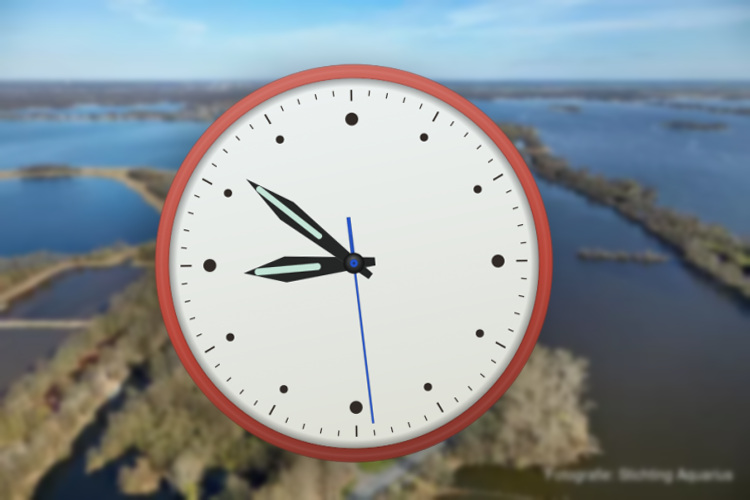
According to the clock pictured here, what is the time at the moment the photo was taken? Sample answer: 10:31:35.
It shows 8:51:29
